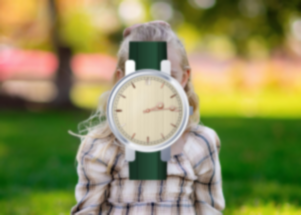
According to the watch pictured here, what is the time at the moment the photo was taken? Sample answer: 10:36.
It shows 2:14
